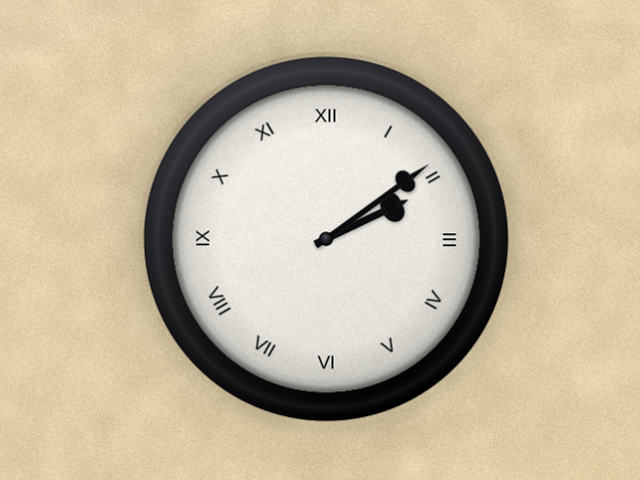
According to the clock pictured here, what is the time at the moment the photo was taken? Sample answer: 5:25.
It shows 2:09
